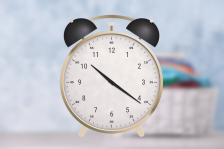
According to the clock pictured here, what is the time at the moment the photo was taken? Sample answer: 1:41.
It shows 10:21
